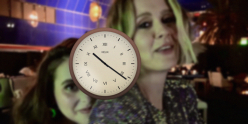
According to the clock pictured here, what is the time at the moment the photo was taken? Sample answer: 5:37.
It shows 10:21
